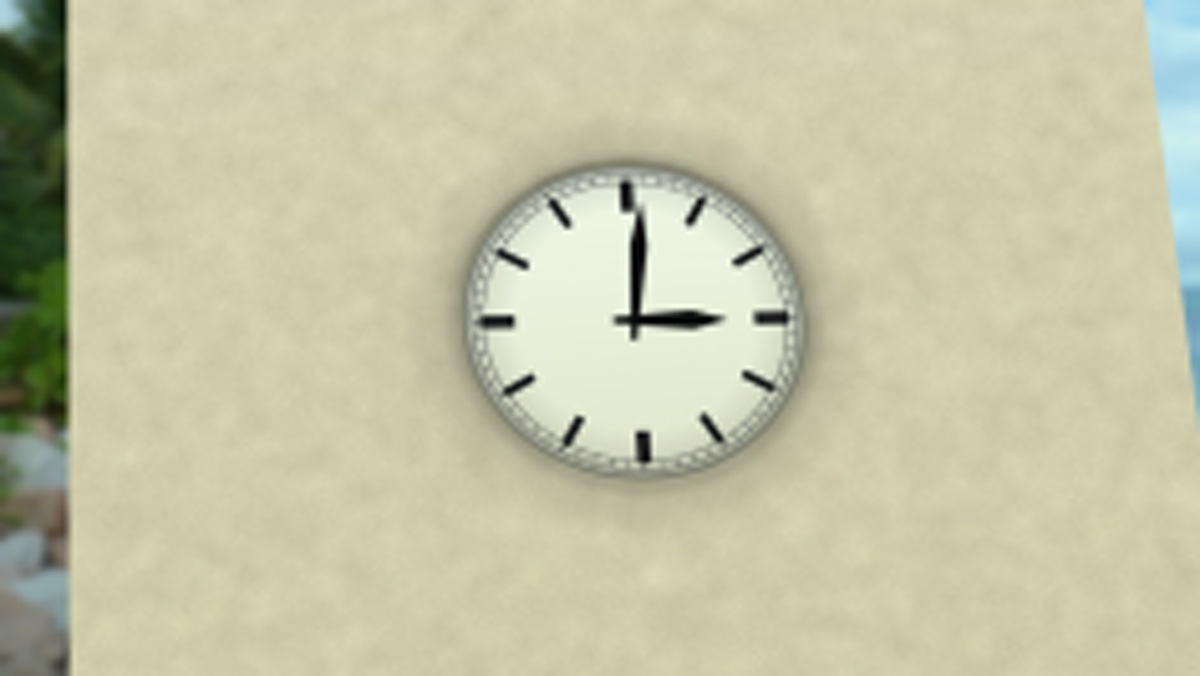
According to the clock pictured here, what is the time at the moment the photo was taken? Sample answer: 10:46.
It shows 3:01
